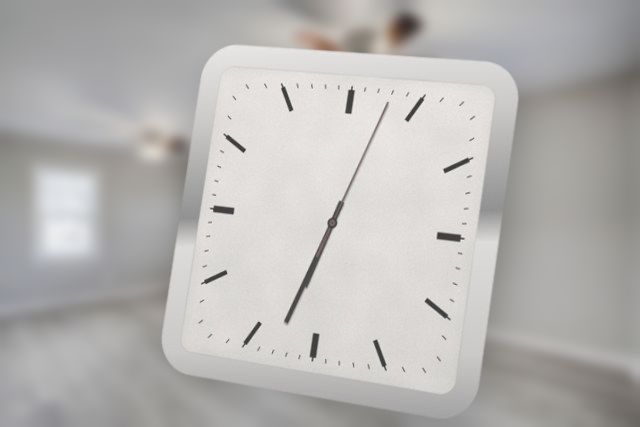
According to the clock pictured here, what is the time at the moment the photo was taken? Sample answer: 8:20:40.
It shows 6:33:03
